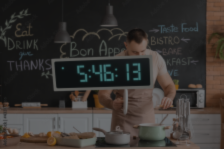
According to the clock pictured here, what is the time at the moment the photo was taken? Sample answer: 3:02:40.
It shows 5:46:13
